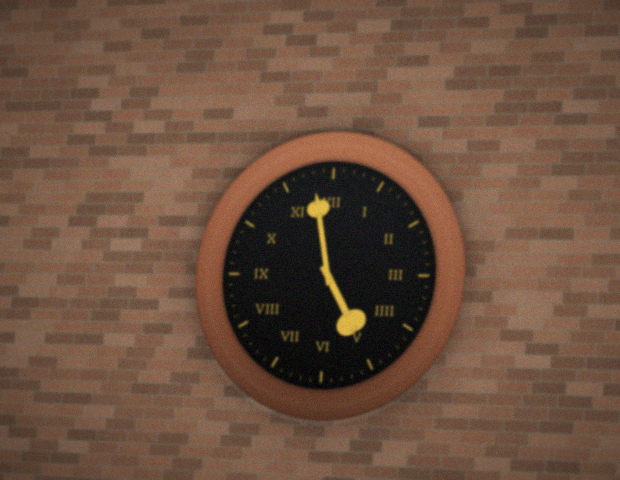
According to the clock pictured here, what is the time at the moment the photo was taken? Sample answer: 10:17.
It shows 4:58
